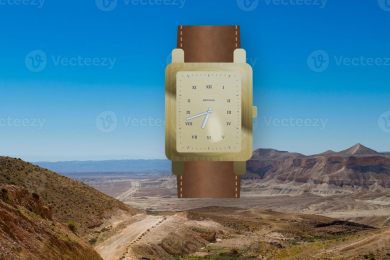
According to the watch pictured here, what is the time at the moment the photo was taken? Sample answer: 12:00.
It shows 6:42
